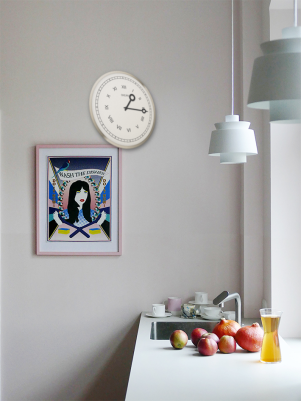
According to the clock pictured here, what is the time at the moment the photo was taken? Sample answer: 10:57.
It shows 1:16
